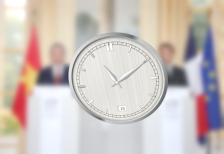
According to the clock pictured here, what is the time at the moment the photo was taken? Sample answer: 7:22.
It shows 11:10
